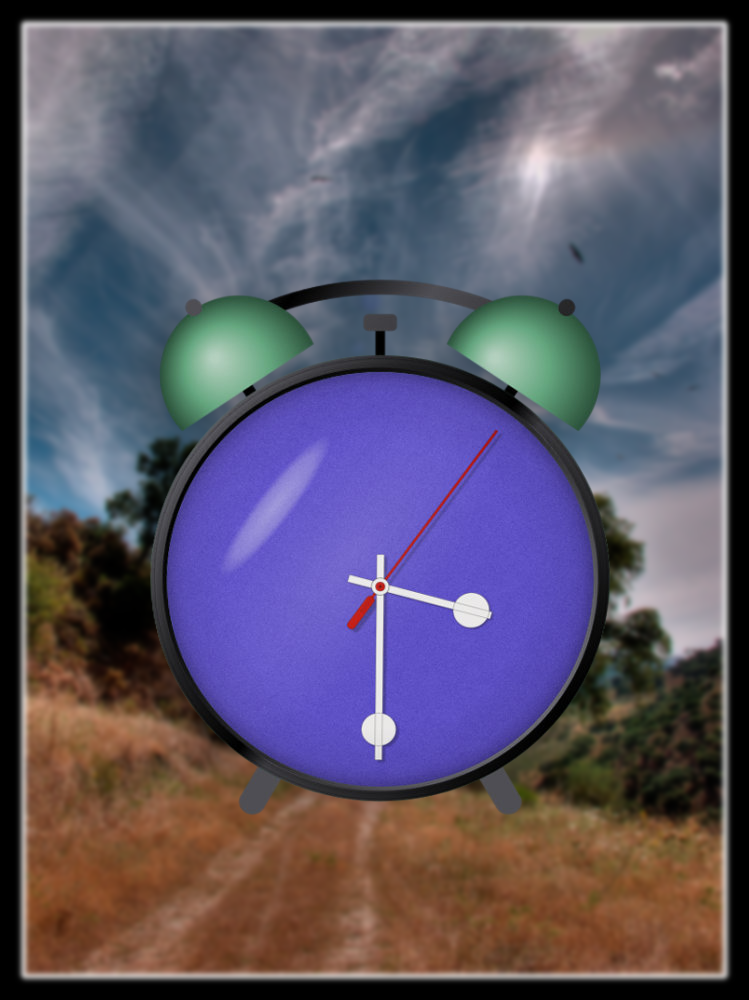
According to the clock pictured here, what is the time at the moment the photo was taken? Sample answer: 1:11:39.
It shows 3:30:06
